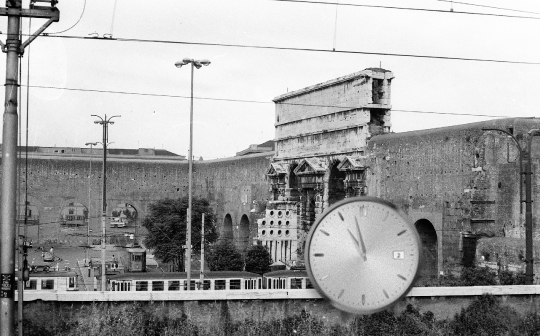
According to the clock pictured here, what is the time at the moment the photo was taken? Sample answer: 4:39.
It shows 10:58
